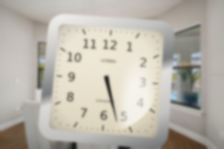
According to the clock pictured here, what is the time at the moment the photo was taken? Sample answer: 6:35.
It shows 5:27
